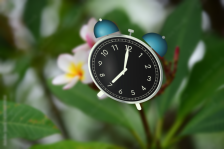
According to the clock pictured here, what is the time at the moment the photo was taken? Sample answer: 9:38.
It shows 7:00
